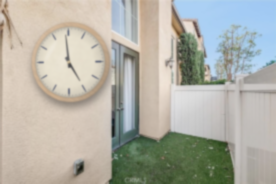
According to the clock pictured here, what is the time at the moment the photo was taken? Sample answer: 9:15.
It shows 4:59
